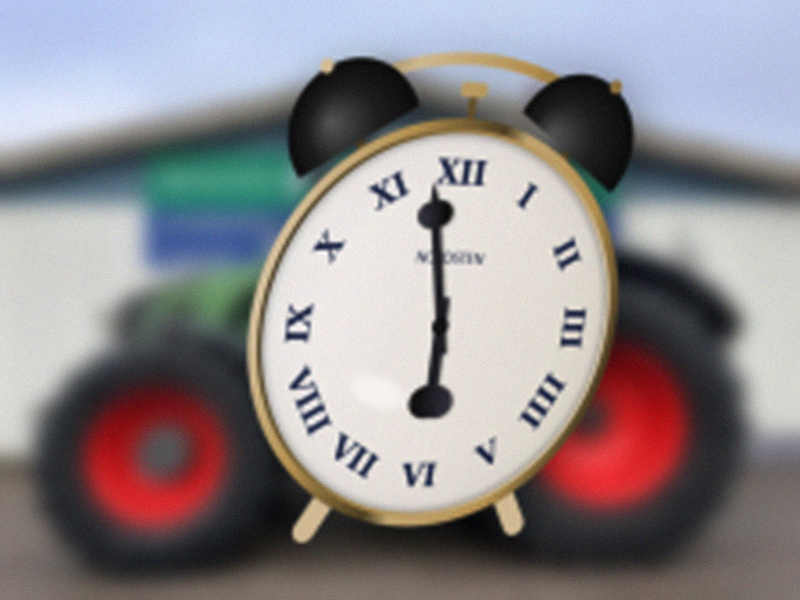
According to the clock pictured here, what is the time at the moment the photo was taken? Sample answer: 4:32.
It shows 5:58
